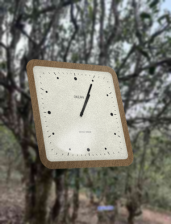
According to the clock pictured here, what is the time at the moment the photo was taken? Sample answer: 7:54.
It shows 1:05
